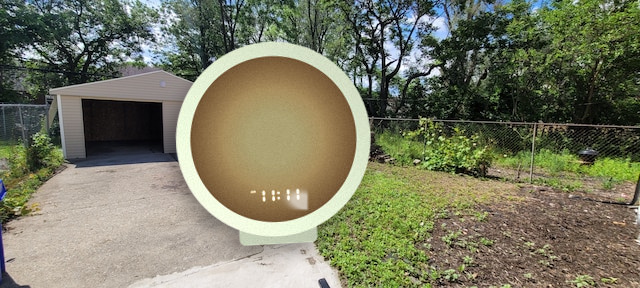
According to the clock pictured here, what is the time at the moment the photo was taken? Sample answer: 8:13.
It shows 11:11
